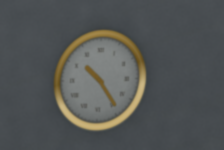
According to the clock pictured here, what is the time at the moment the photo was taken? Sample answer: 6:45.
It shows 10:24
